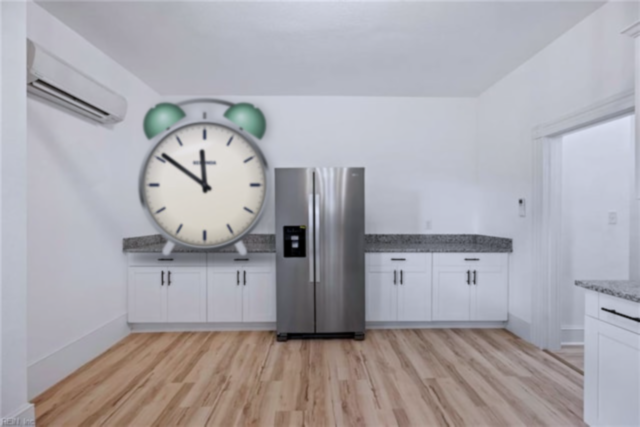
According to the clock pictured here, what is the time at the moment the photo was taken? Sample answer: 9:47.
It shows 11:51
